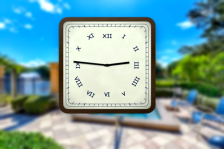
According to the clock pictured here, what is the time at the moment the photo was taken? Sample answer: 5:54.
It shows 2:46
